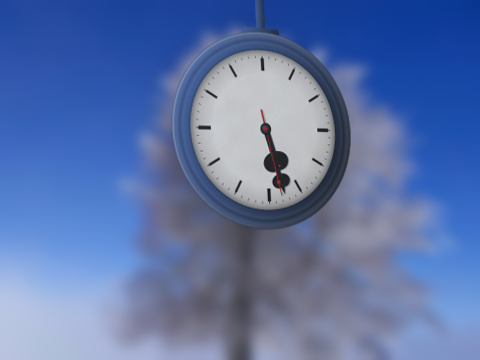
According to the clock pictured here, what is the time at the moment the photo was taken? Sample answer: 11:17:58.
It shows 5:27:28
